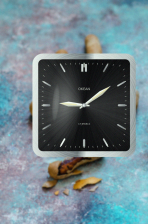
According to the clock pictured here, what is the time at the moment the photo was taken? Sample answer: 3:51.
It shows 9:09
